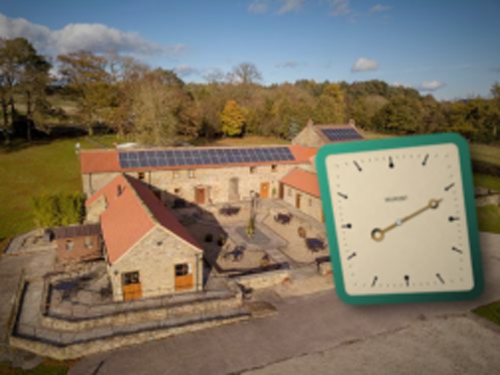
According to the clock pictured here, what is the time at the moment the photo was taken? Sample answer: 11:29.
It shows 8:11
